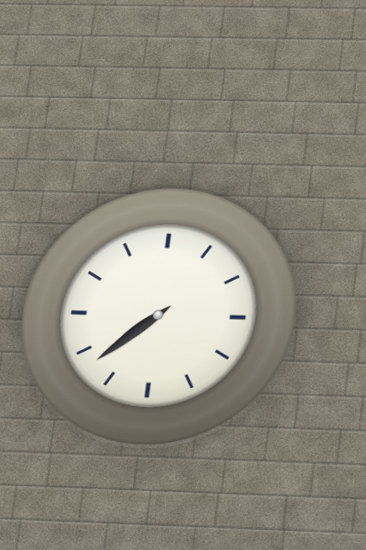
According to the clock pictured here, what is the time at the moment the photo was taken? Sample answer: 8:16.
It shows 7:38
